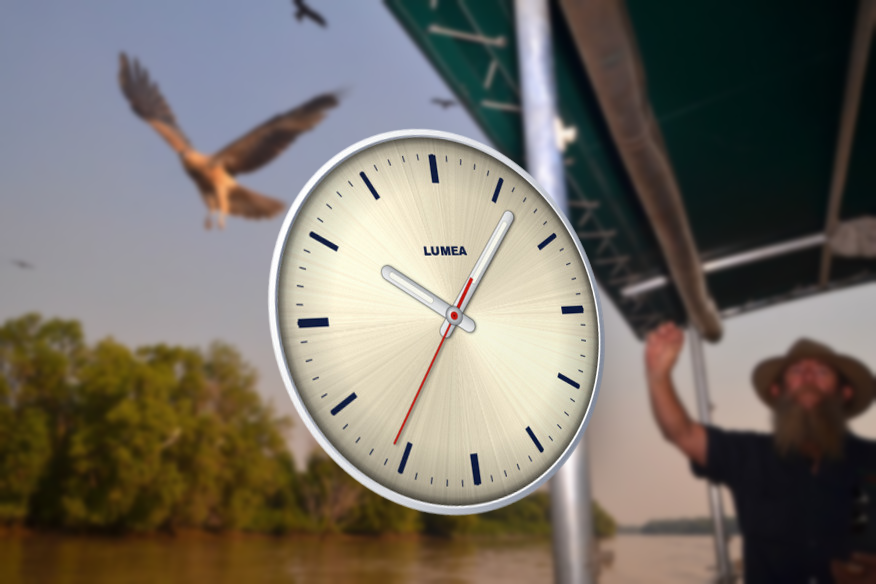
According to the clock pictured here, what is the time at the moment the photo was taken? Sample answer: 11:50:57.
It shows 10:06:36
